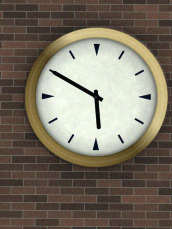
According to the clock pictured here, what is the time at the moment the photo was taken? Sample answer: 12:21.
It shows 5:50
